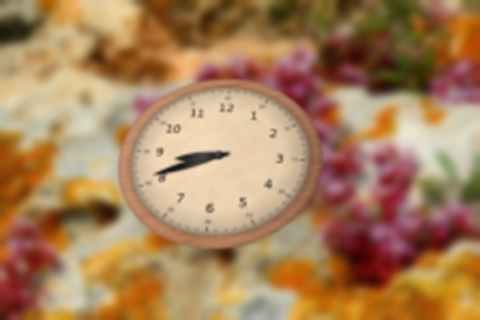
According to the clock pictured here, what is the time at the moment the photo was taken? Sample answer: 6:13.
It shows 8:41
